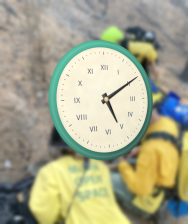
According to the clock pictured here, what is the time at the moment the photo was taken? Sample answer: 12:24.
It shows 5:10
